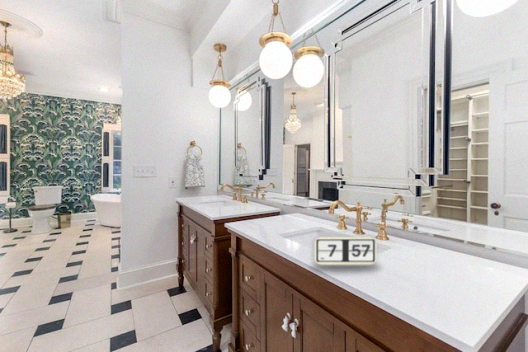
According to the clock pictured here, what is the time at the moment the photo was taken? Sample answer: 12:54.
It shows 7:57
